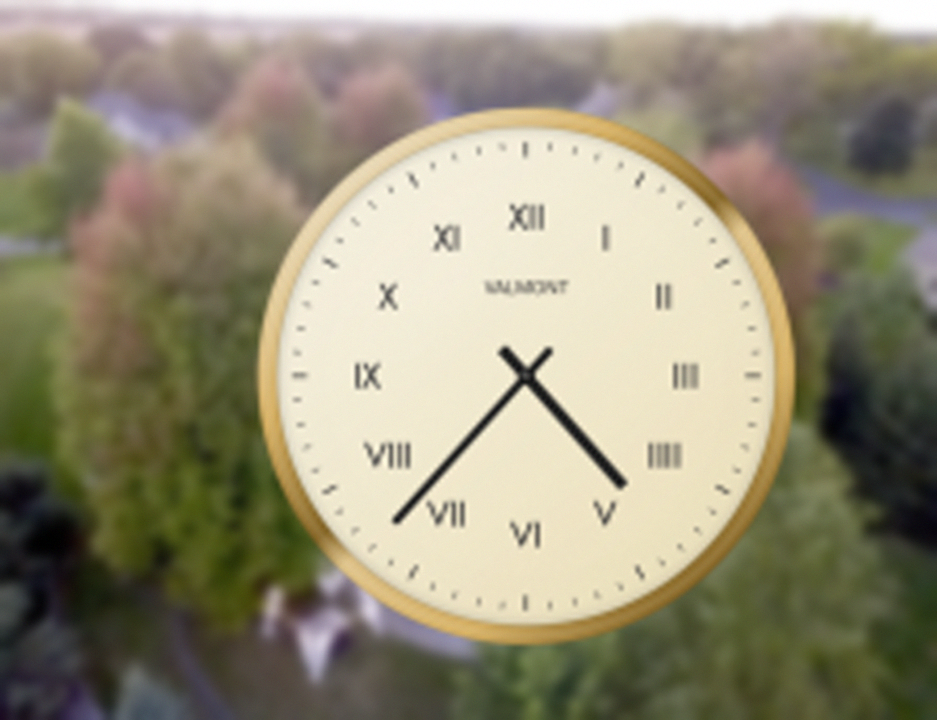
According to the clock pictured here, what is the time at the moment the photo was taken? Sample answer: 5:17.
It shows 4:37
